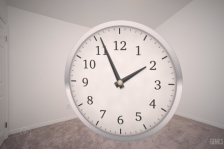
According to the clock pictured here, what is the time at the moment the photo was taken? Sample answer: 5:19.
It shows 1:56
